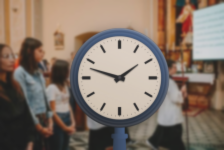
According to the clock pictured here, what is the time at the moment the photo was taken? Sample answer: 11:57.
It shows 1:48
